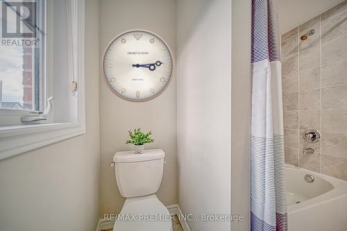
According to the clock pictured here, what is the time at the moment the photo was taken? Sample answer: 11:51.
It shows 3:14
